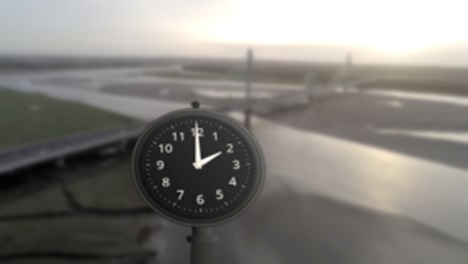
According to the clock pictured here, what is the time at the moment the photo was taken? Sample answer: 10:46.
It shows 2:00
